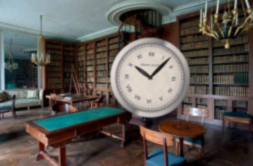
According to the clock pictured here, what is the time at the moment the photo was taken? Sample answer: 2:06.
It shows 10:07
